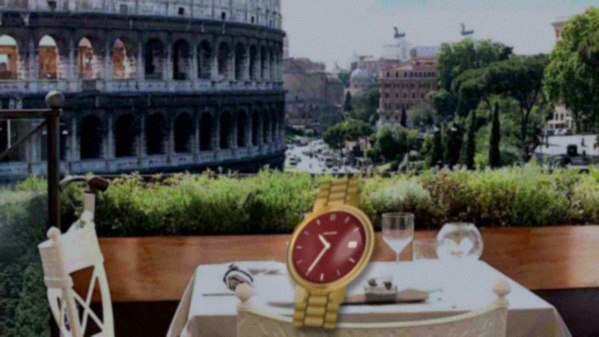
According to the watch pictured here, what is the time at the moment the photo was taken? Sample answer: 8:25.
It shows 10:35
